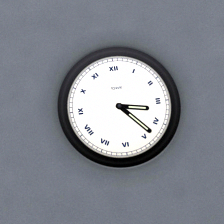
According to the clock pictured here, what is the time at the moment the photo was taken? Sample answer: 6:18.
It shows 3:23
